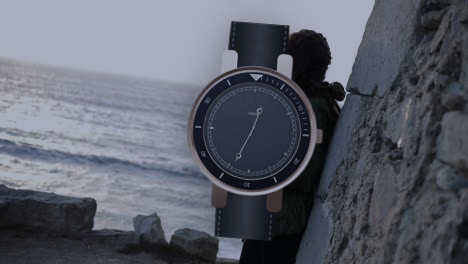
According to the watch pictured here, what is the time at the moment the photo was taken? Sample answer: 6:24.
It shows 12:34
